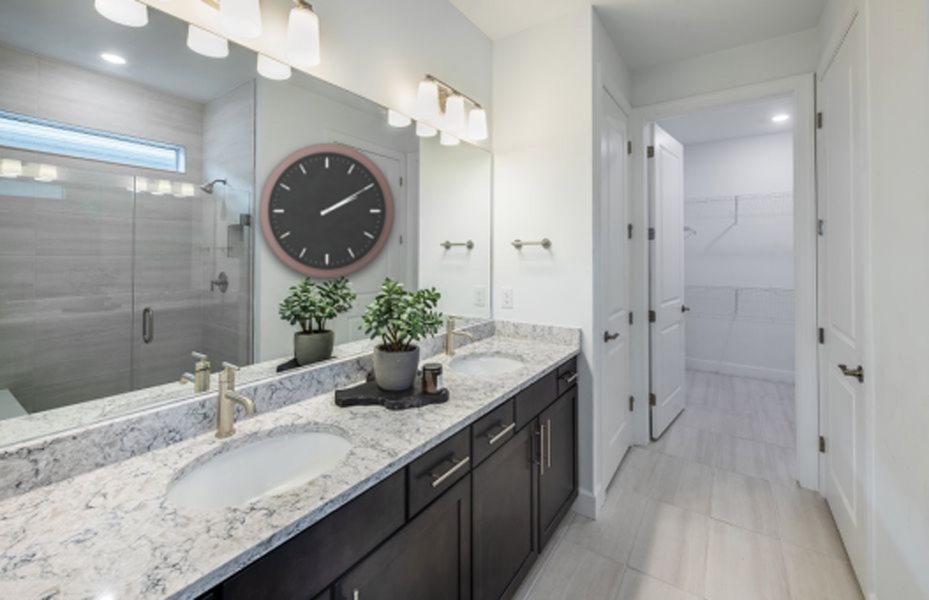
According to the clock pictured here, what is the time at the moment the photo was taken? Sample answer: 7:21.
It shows 2:10
